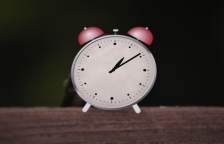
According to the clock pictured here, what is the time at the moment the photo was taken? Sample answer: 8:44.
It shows 1:09
